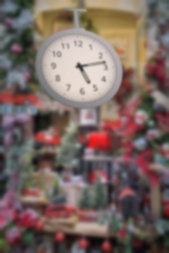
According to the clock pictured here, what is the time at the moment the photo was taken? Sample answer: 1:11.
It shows 5:13
